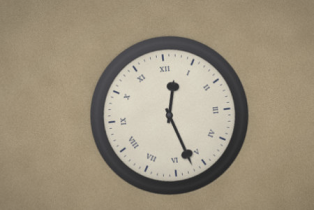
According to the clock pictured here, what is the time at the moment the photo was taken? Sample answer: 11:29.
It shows 12:27
